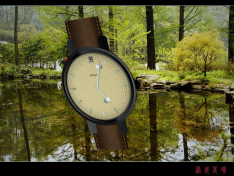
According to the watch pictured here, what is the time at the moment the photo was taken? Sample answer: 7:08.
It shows 5:03
